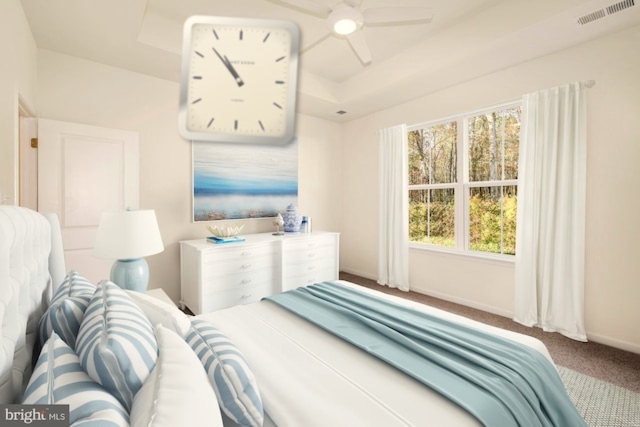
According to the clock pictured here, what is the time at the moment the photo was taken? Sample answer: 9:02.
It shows 10:53
